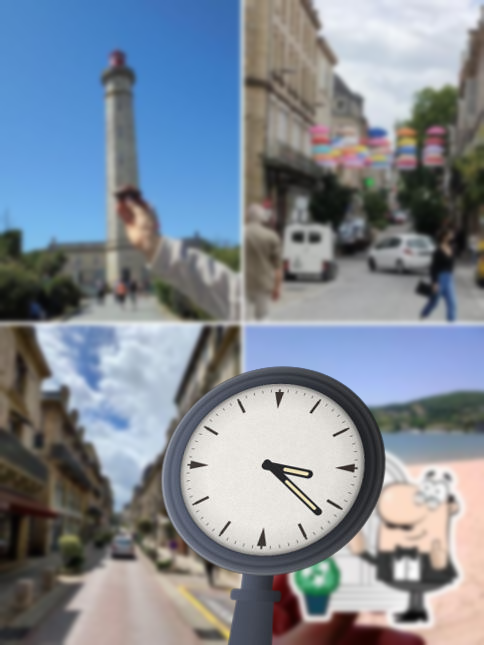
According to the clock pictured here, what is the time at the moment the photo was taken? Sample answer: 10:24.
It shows 3:22
